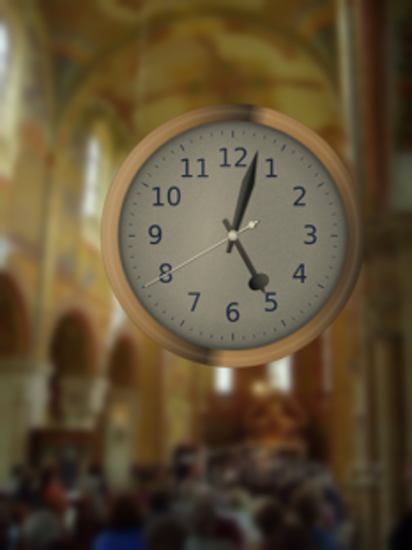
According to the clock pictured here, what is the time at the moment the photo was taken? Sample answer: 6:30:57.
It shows 5:02:40
